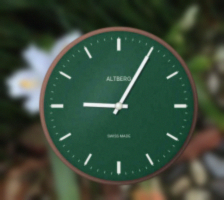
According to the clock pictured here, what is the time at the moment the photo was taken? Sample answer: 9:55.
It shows 9:05
